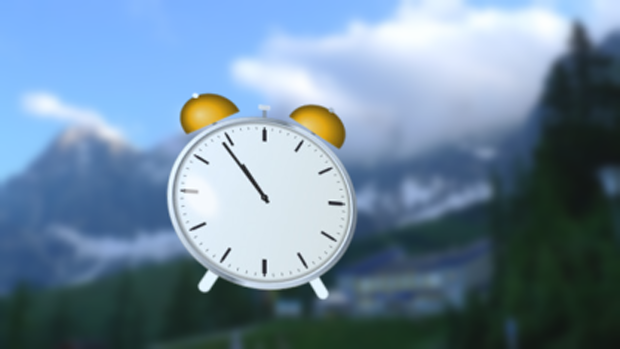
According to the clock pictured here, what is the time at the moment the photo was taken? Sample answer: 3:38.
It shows 10:54
